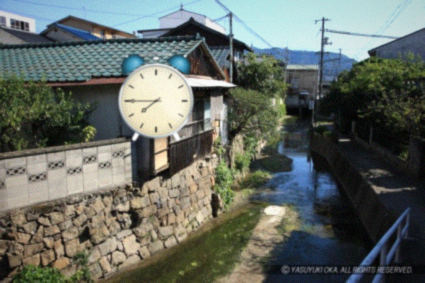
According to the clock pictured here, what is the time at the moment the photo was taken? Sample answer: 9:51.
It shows 7:45
